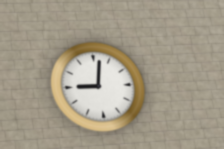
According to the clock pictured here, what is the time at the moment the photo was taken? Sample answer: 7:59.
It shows 9:02
